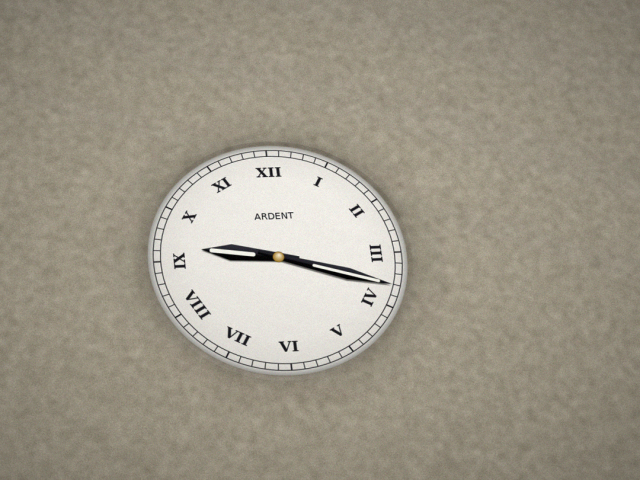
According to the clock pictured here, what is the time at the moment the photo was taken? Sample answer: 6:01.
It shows 9:18
